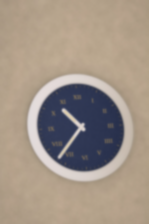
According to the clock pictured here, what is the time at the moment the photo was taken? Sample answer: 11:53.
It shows 10:37
